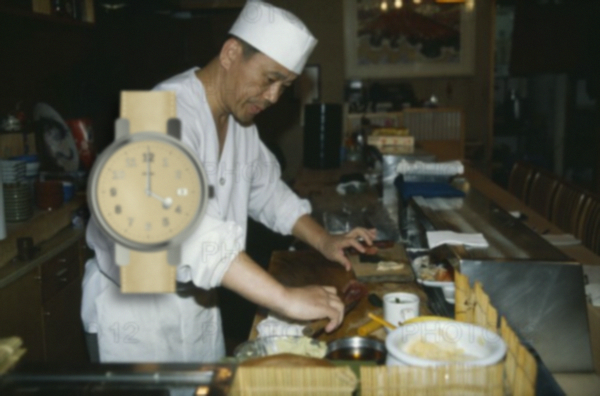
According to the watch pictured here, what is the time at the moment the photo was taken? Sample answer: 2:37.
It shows 4:00
